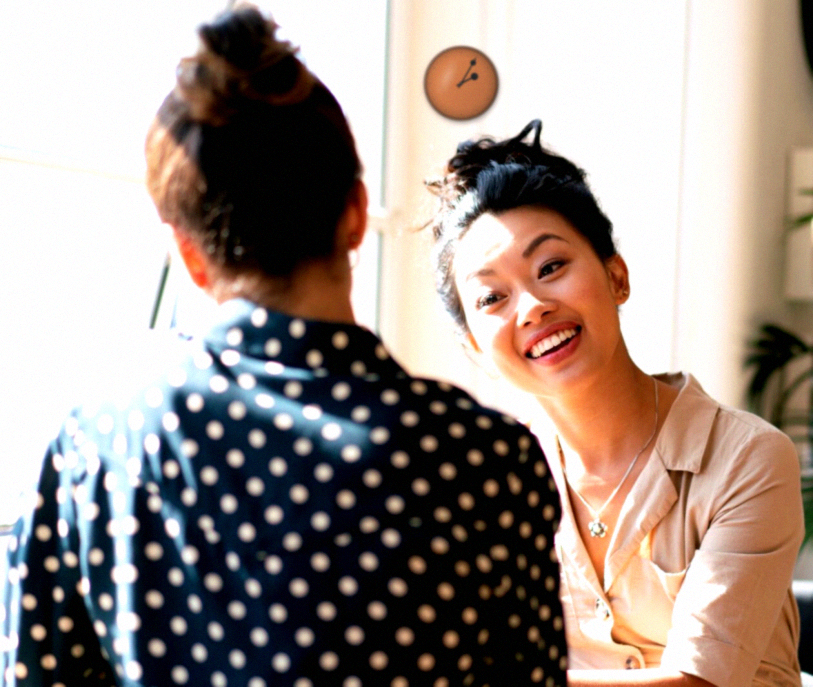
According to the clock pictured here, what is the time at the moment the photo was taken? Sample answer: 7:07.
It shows 2:05
